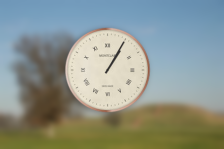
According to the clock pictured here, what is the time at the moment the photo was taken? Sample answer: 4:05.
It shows 1:05
